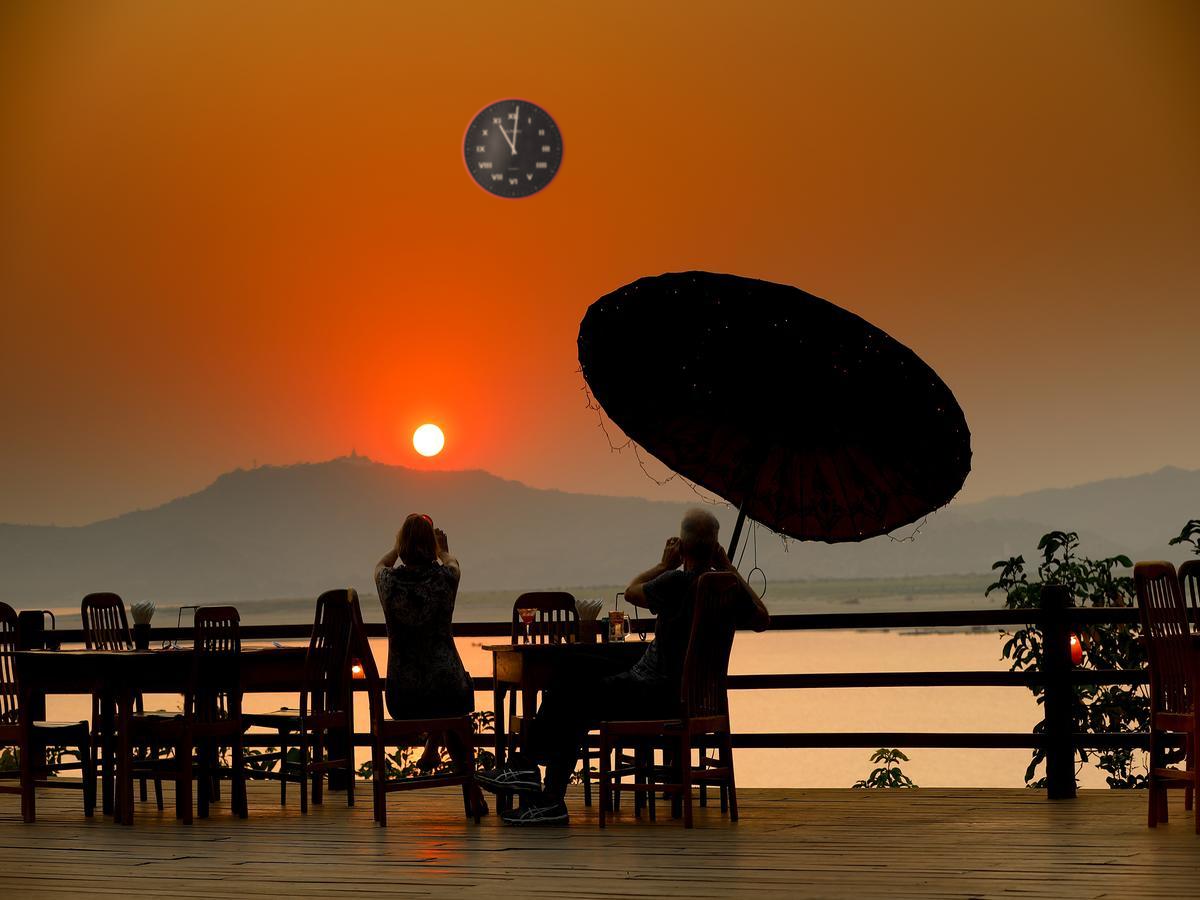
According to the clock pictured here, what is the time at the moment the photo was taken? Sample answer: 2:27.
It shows 11:01
